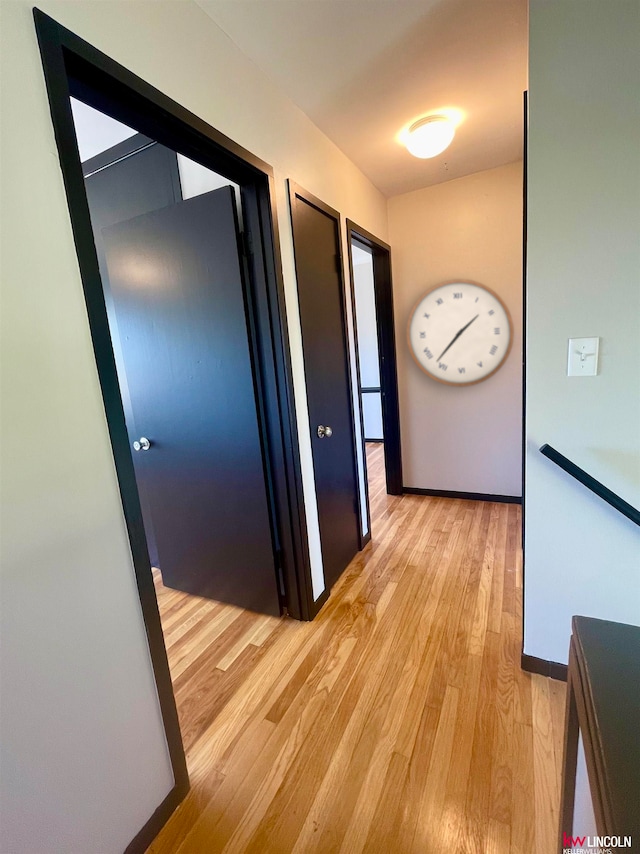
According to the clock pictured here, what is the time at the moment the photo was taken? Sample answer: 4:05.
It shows 1:37
